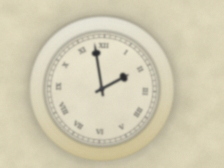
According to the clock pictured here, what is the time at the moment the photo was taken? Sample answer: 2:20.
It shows 1:58
